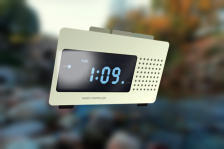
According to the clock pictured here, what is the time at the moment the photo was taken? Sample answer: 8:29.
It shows 1:09
